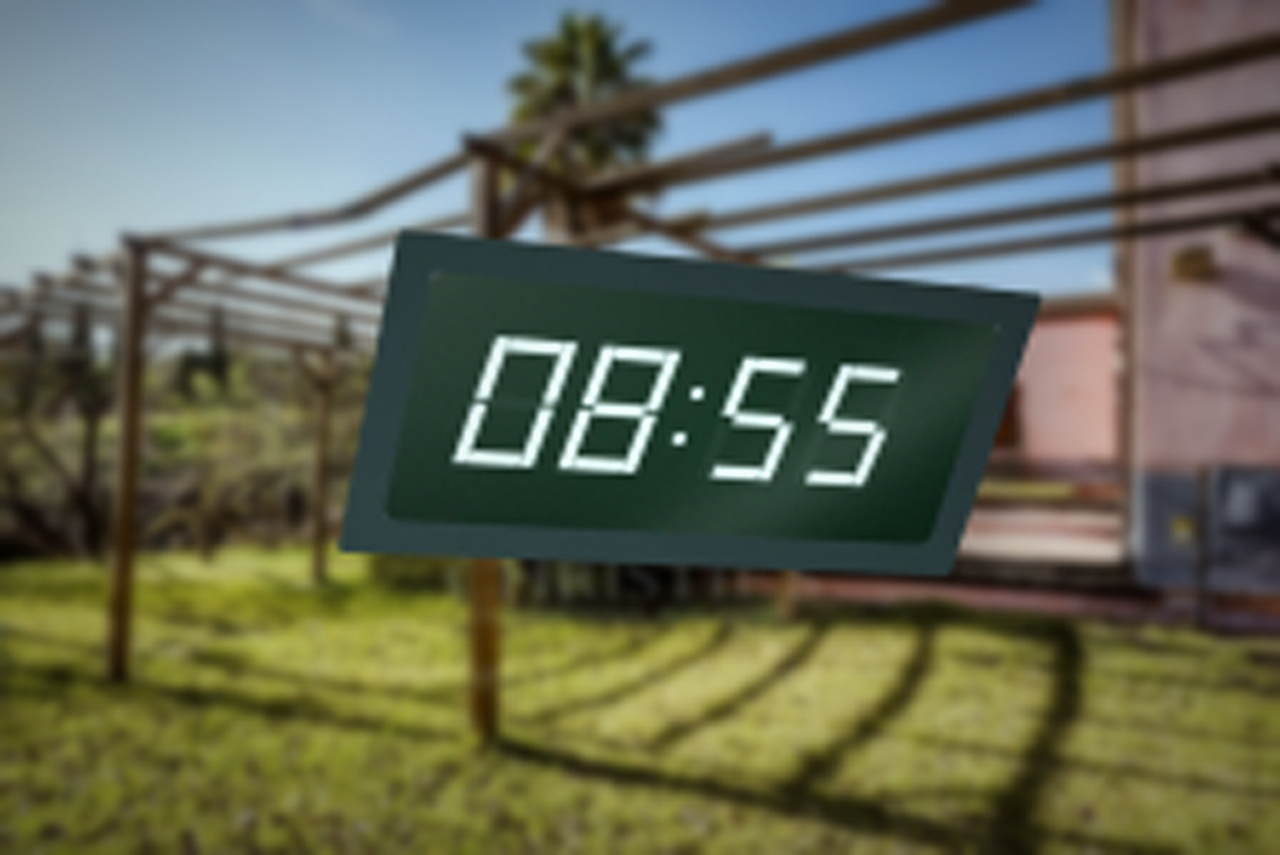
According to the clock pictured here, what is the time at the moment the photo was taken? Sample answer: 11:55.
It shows 8:55
